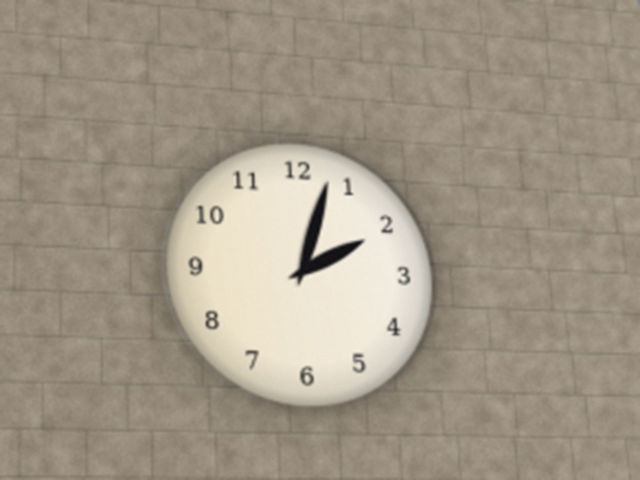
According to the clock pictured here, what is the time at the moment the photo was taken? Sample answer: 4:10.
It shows 2:03
